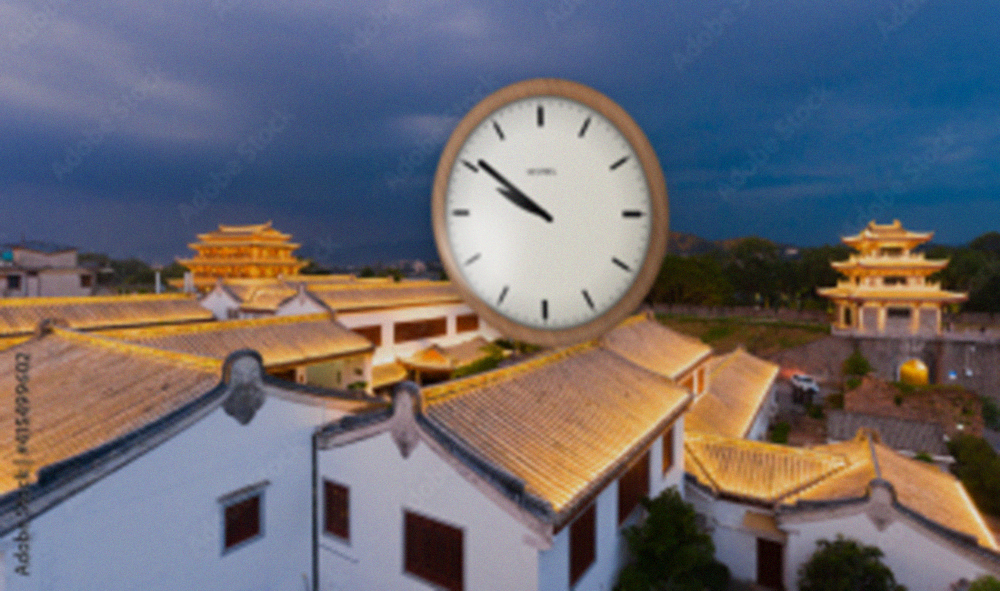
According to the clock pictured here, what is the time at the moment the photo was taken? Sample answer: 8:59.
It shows 9:51
